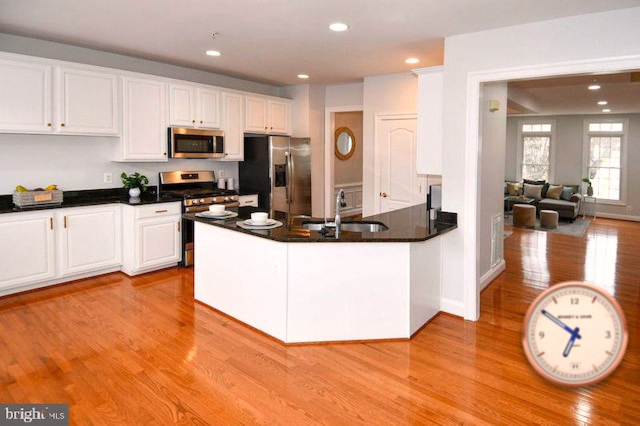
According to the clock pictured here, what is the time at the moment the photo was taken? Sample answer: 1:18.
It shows 6:51
